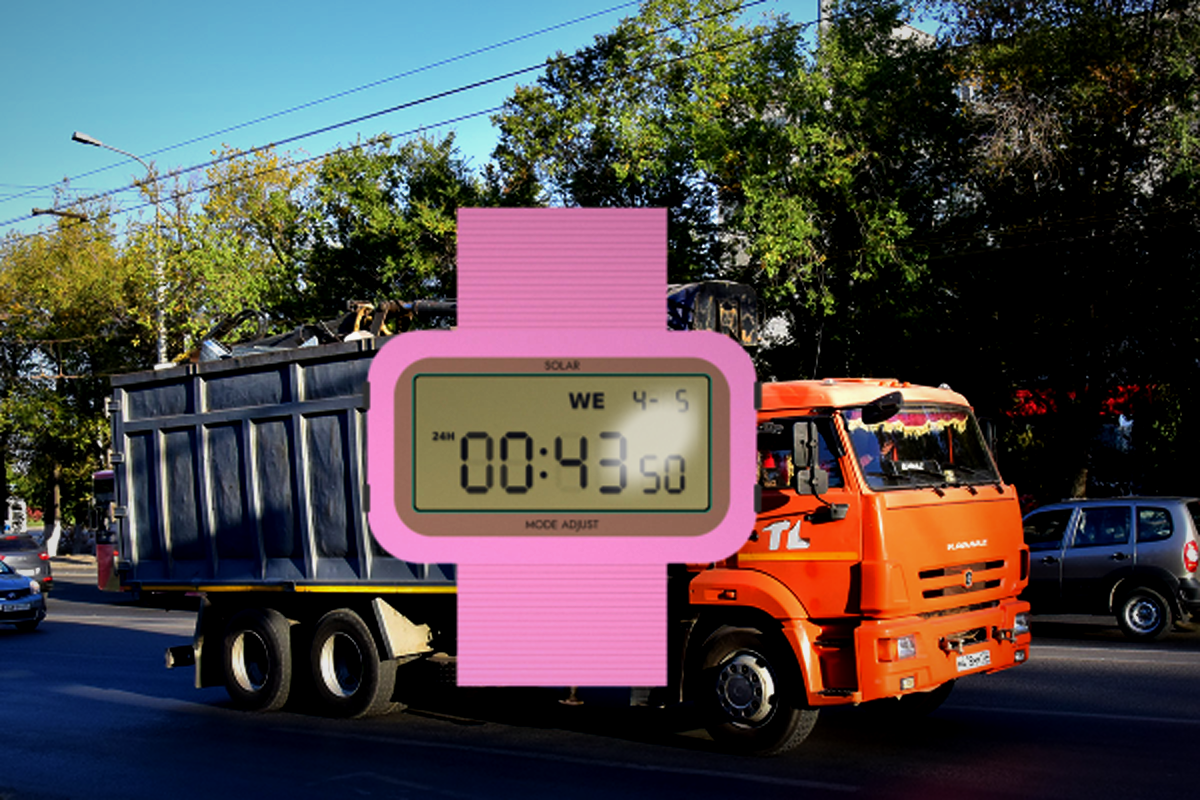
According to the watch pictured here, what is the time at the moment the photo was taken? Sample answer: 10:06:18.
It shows 0:43:50
